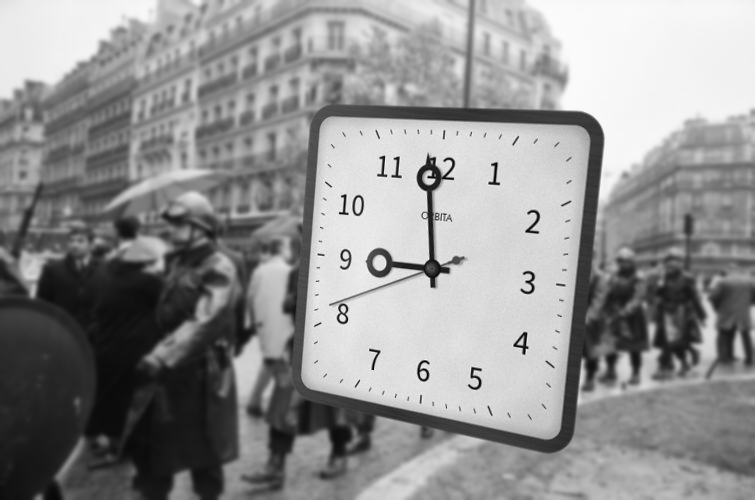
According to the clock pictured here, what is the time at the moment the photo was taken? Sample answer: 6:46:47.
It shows 8:58:41
